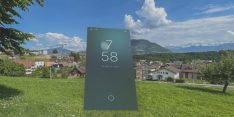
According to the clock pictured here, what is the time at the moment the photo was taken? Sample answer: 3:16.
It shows 7:58
